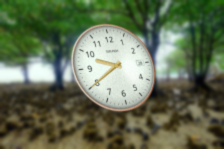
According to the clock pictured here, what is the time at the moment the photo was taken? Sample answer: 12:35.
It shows 9:40
